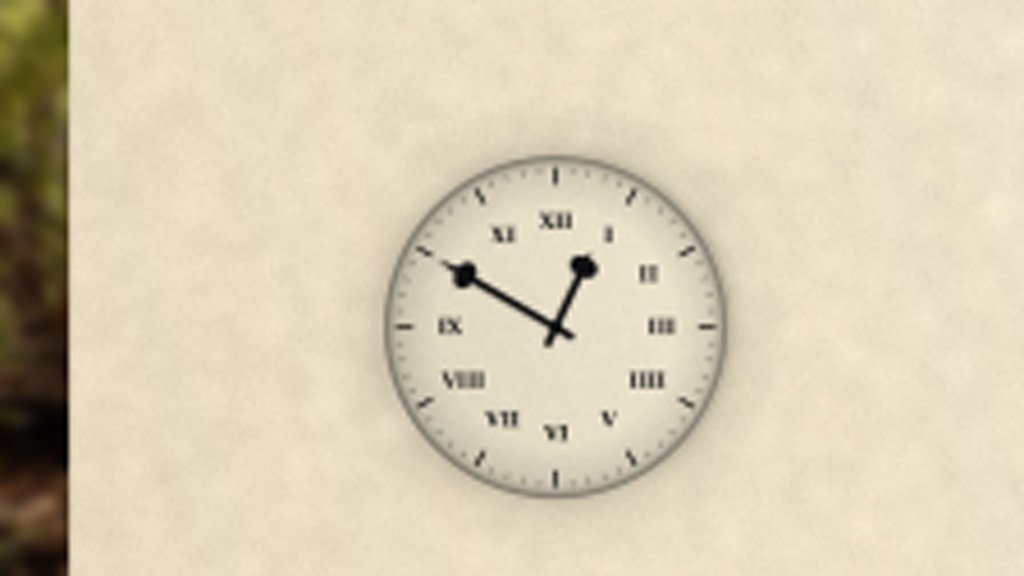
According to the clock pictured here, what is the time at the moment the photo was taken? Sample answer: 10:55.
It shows 12:50
